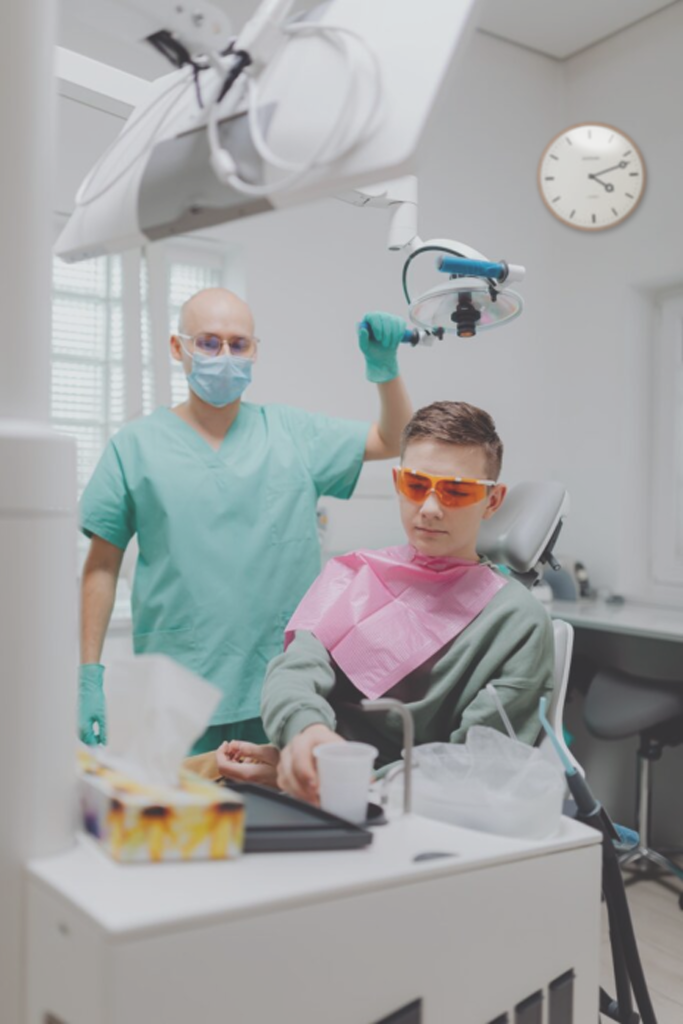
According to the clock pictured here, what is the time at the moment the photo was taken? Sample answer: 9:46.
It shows 4:12
